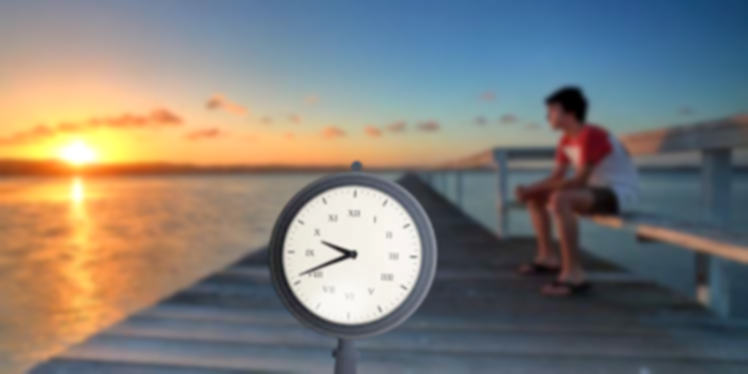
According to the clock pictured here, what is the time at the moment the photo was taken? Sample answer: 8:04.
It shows 9:41
